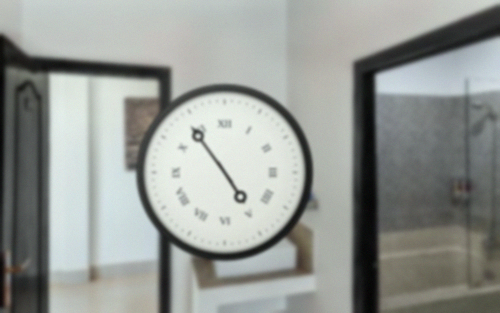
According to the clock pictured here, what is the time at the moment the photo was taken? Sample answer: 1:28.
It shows 4:54
